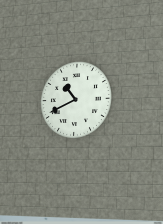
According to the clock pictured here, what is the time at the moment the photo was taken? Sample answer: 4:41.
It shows 10:41
